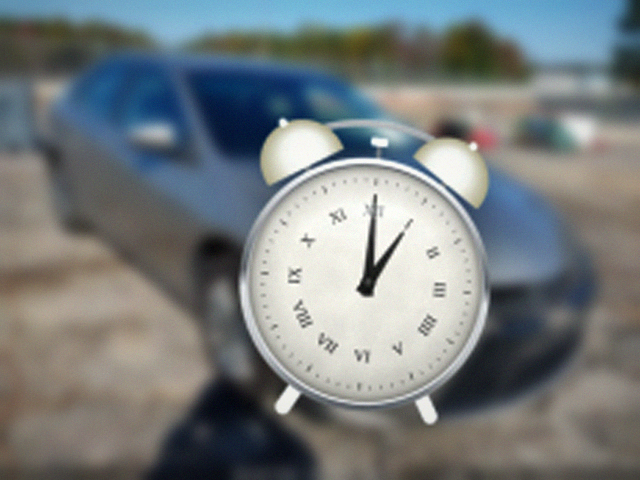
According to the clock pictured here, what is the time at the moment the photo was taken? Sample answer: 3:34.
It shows 1:00
